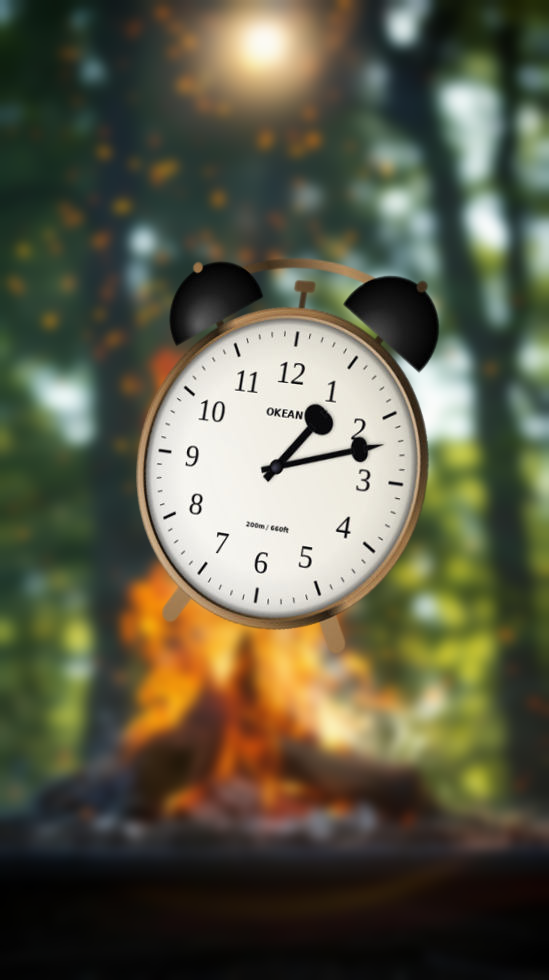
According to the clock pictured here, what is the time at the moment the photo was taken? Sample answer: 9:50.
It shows 1:12
